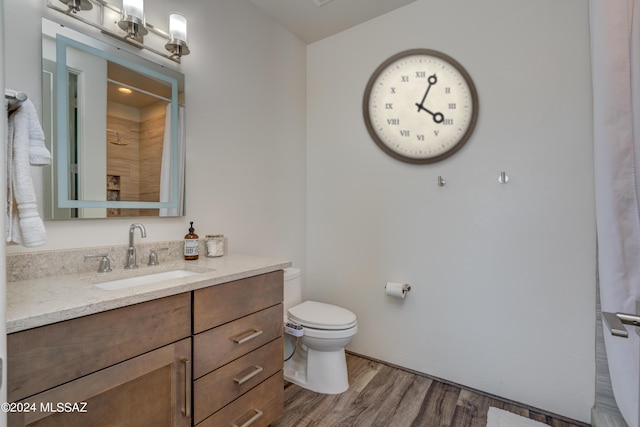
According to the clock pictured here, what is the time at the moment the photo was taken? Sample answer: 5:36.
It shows 4:04
